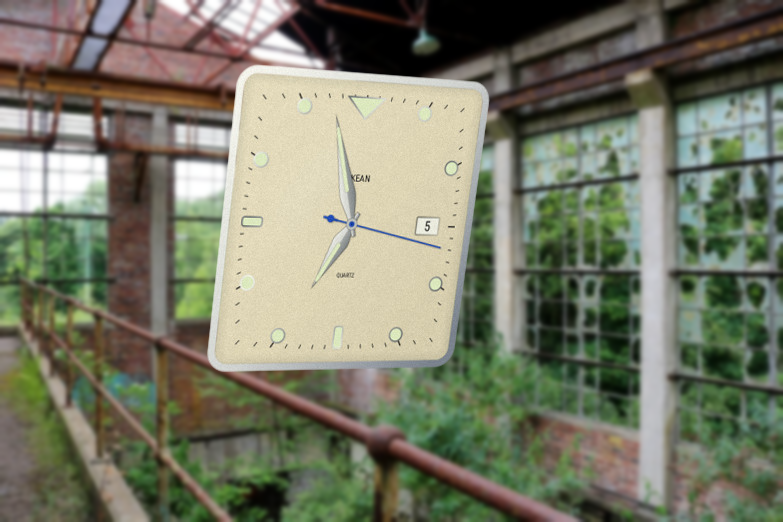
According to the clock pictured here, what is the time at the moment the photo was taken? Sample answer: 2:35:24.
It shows 6:57:17
